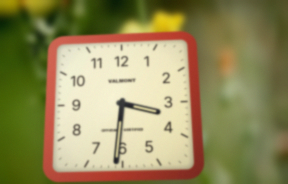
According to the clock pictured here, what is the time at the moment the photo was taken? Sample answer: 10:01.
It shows 3:31
